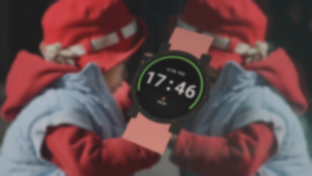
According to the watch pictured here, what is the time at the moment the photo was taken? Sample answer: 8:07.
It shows 17:46
